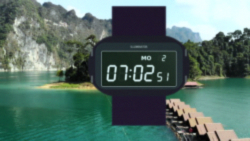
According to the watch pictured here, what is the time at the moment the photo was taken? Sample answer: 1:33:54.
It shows 7:02:51
